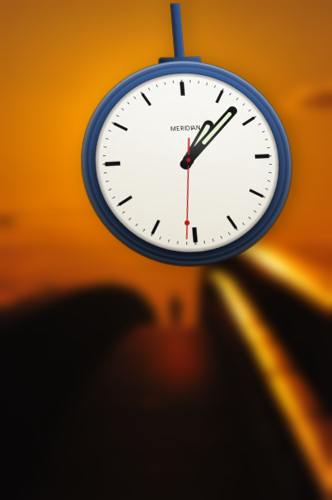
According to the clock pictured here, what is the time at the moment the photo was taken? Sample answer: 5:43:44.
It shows 1:07:31
